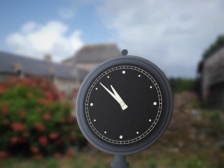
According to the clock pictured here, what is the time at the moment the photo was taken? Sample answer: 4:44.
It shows 10:52
